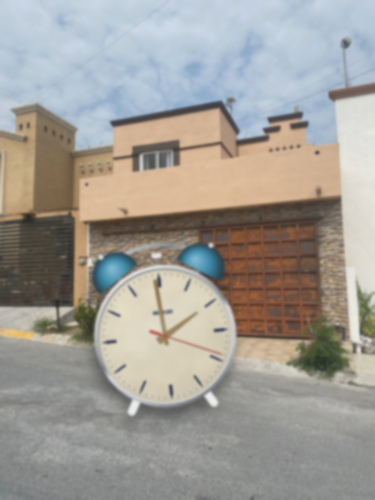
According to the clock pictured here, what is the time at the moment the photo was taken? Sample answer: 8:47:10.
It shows 1:59:19
